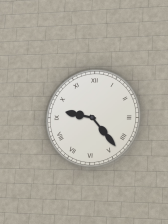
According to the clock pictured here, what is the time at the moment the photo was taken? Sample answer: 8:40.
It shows 9:23
